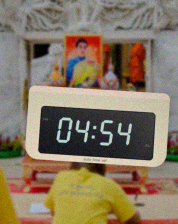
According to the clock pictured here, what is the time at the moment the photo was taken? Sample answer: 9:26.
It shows 4:54
